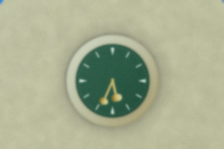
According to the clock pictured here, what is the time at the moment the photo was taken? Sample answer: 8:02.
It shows 5:34
